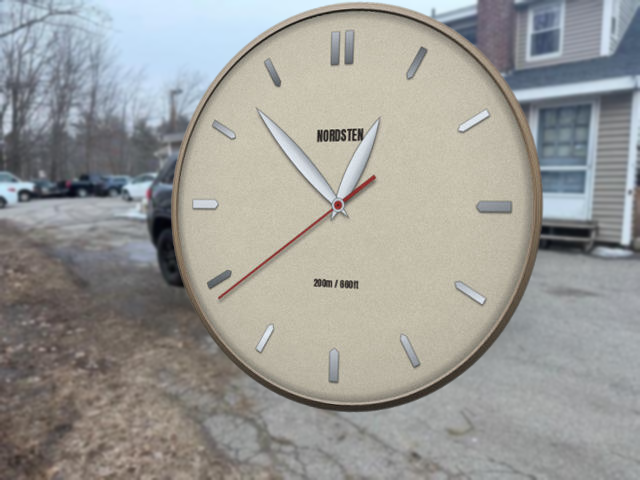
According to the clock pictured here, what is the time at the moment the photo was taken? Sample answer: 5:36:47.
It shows 12:52:39
